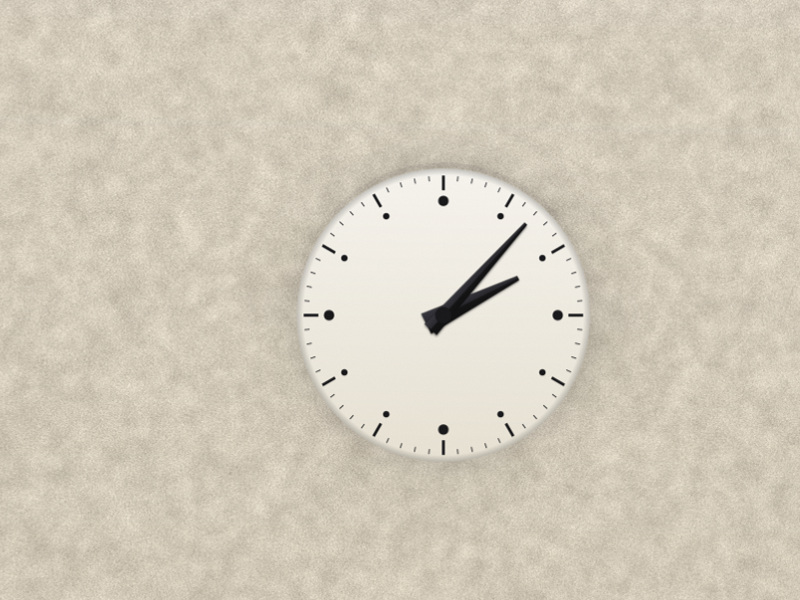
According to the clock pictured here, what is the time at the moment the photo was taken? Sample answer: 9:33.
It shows 2:07
